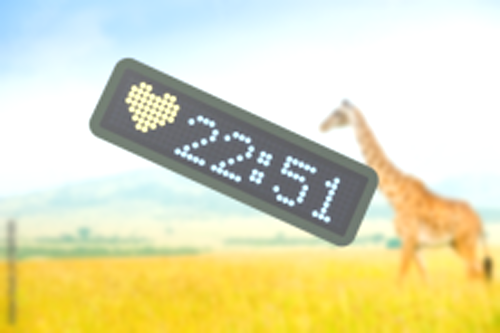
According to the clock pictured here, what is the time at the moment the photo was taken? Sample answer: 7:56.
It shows 22:51
